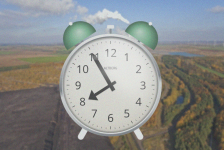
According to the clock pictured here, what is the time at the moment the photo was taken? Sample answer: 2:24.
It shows 7:55
